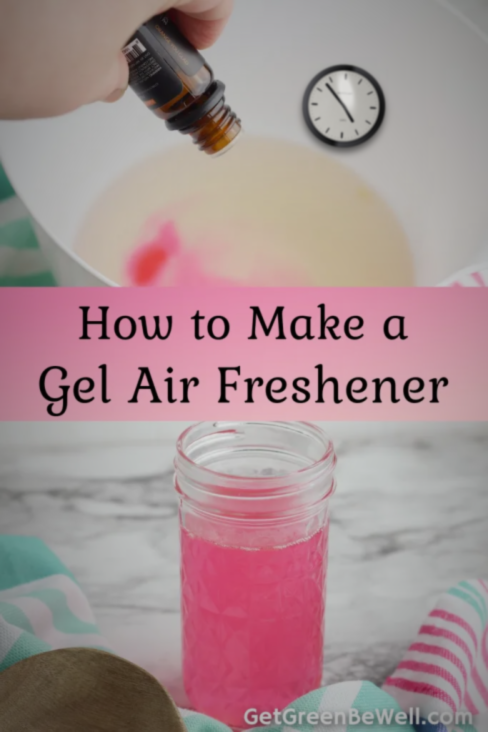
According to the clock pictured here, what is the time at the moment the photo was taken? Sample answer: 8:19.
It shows 4:53
